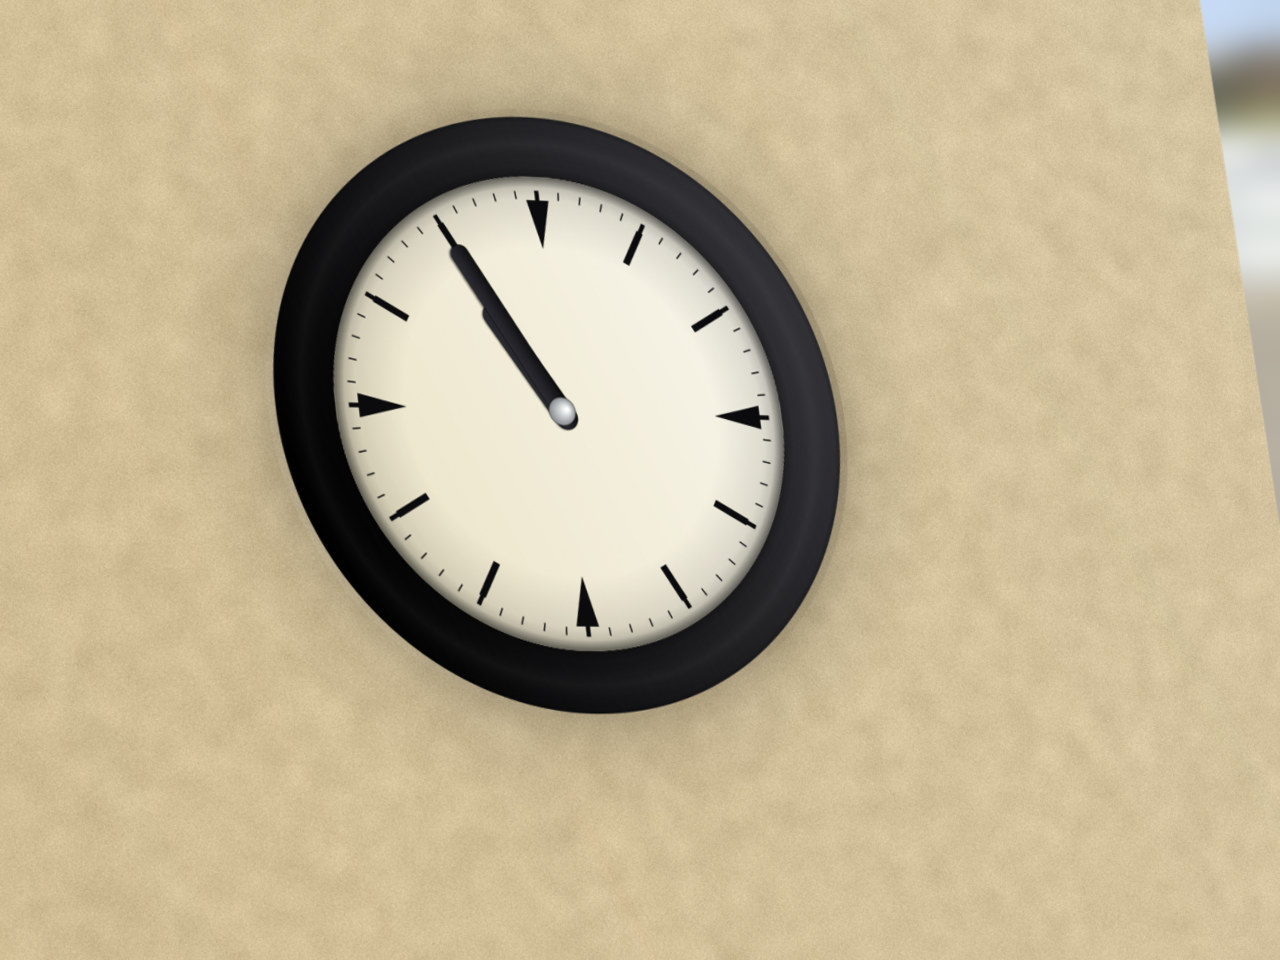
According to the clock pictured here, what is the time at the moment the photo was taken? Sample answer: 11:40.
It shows 10:55
